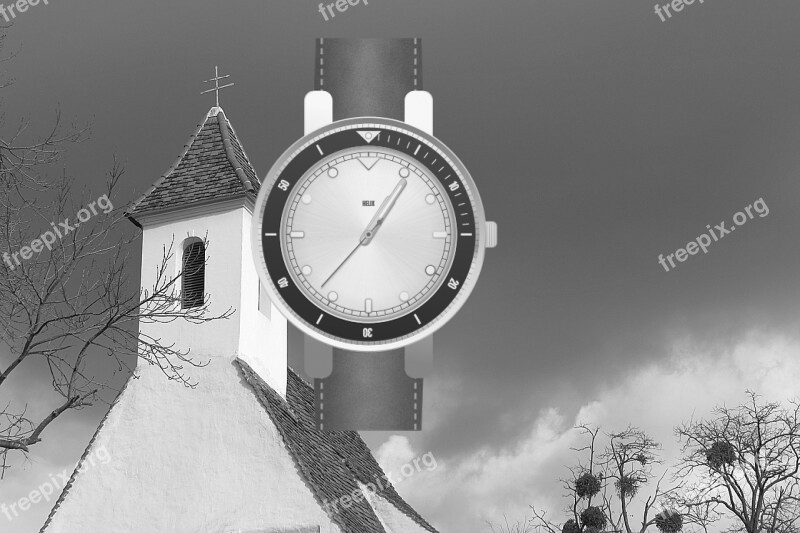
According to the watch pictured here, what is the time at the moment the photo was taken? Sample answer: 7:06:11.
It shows 1:05:37
